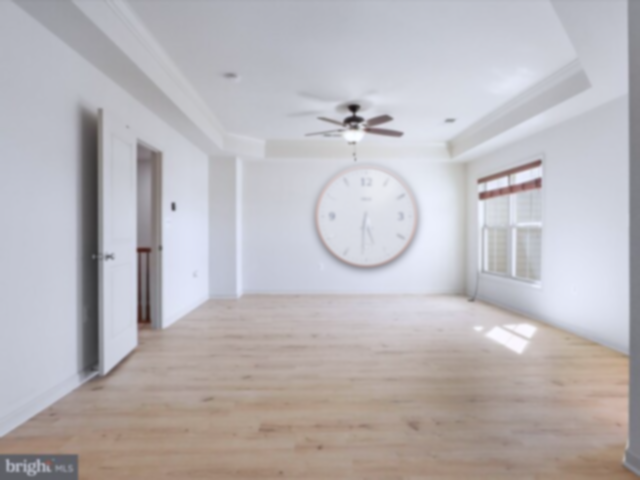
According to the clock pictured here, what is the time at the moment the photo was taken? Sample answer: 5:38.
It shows 5:31
